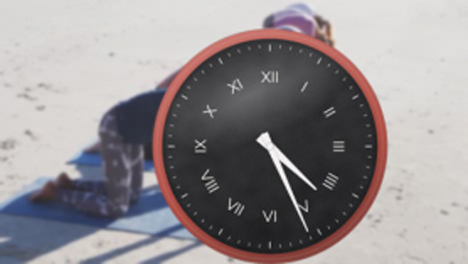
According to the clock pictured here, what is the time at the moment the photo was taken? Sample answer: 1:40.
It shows 4:26
